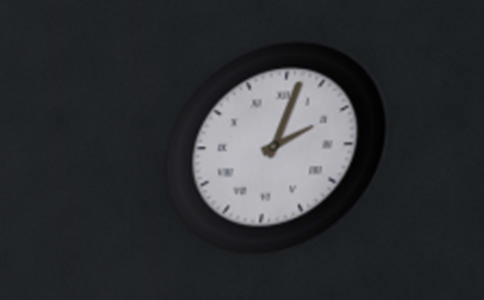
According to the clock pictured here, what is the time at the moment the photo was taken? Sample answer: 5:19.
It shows 2:02
